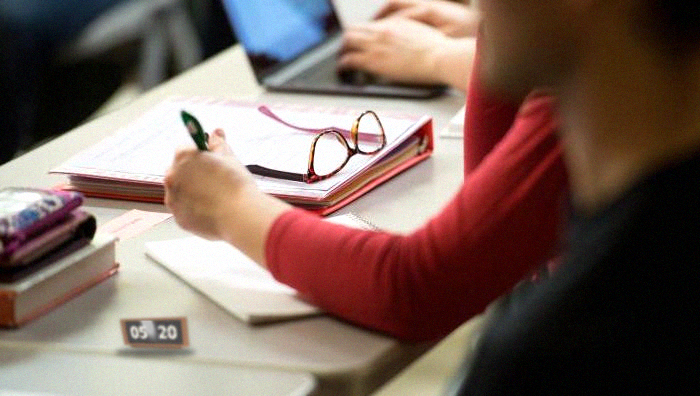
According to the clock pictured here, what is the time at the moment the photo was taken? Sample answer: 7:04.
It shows 5:20
